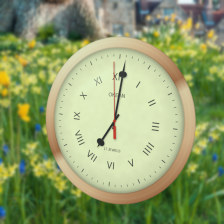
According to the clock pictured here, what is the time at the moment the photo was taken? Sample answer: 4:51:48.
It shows 7:00:59
